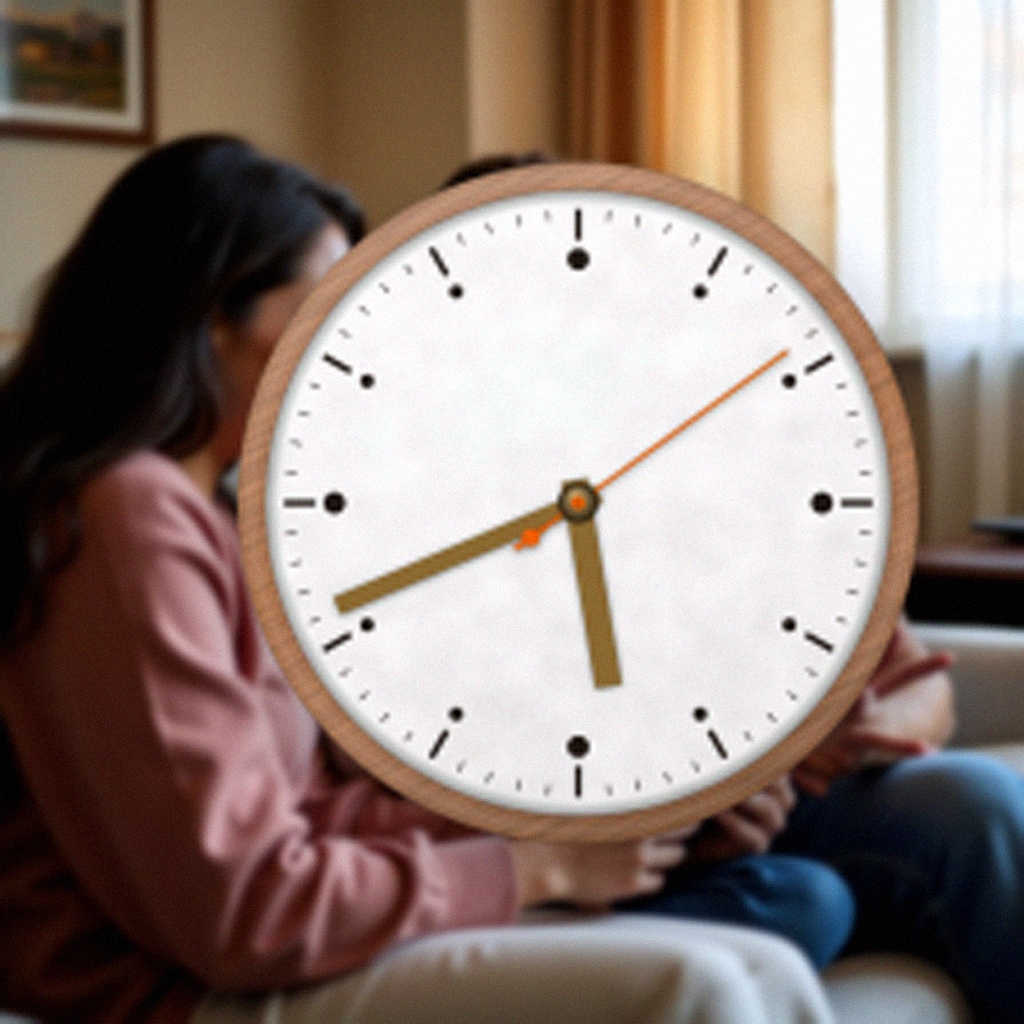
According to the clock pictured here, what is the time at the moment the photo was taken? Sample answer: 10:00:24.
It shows 5:41:09
